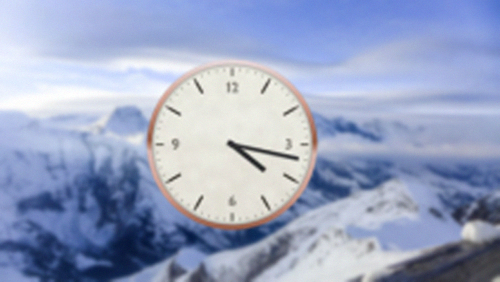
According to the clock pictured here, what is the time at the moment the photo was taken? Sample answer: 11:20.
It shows 4:17
